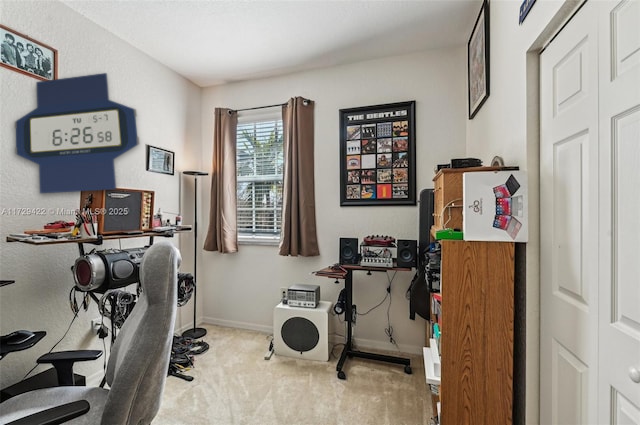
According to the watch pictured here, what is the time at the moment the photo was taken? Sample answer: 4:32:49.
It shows 6:26:58
